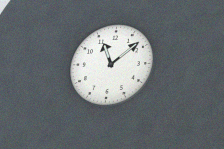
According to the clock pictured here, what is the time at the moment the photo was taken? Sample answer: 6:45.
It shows 11:08
